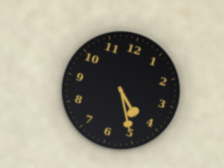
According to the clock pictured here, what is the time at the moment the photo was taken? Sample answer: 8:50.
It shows 4:25
